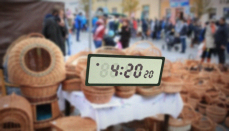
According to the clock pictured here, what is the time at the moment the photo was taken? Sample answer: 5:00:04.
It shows 4:20:20
